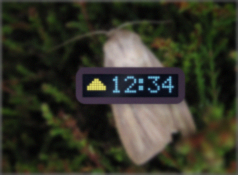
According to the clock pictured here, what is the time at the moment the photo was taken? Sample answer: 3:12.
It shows 12:34
